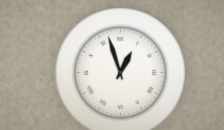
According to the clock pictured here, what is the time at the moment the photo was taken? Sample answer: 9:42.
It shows 12:57
